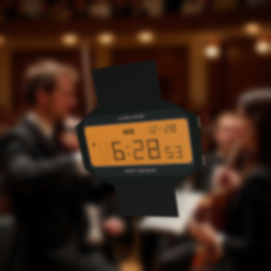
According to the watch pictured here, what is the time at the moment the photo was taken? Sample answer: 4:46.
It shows 6:28
